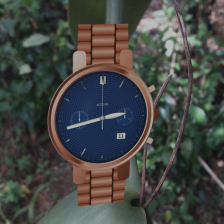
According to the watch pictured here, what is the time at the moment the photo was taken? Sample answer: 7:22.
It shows 2:43
